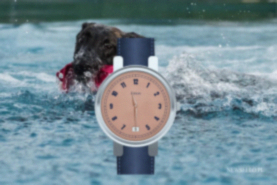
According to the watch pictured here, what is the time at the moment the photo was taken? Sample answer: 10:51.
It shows 11:30
